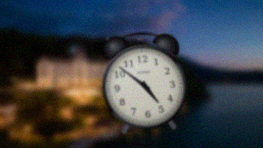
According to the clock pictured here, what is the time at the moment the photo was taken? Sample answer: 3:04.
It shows 4:52
